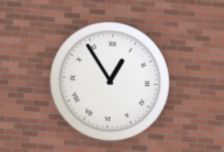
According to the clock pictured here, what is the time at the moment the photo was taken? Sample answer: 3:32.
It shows 12:54
